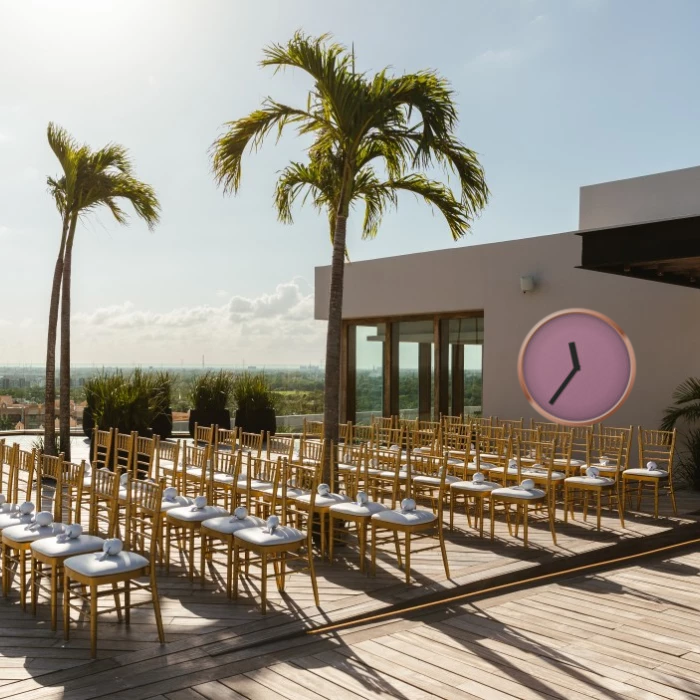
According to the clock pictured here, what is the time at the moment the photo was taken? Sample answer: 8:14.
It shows 11:36
